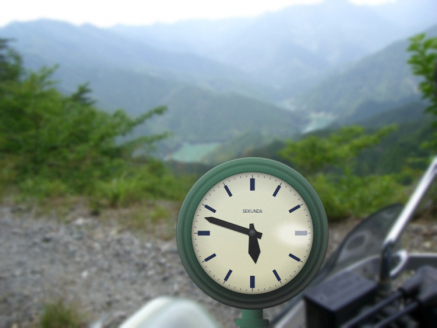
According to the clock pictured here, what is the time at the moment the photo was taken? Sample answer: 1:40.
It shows 5:48
